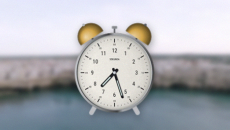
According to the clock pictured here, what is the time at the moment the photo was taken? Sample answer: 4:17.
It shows 7:27
